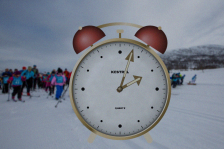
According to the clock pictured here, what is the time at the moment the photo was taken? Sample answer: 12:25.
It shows 2:03
